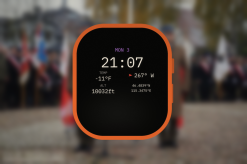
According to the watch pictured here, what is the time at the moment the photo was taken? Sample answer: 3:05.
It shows 21:07
